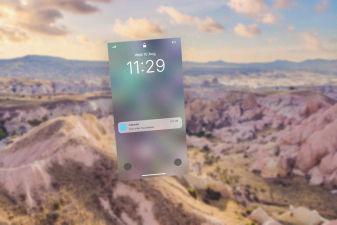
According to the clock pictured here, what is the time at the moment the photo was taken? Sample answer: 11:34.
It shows 11:29
